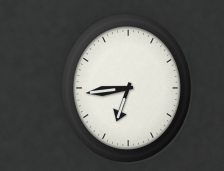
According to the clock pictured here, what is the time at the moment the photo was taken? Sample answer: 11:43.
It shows 6:44
